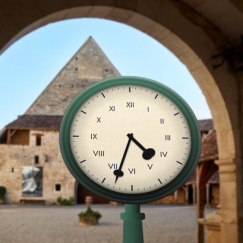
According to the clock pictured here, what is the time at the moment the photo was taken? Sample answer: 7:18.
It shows 4:33
